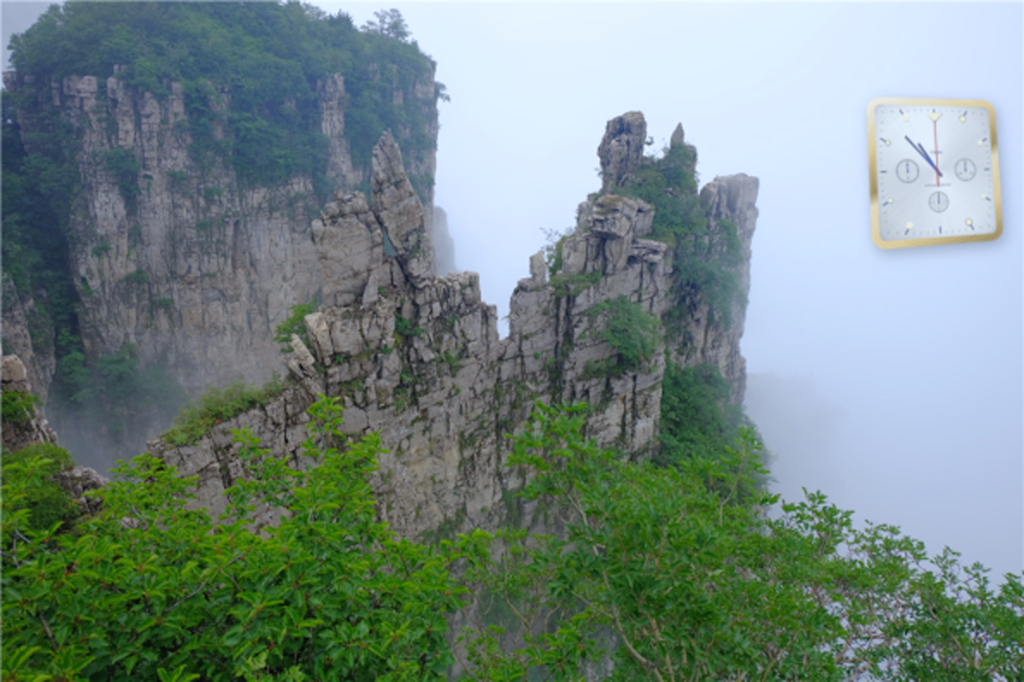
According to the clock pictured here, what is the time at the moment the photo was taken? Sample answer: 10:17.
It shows 10:53
